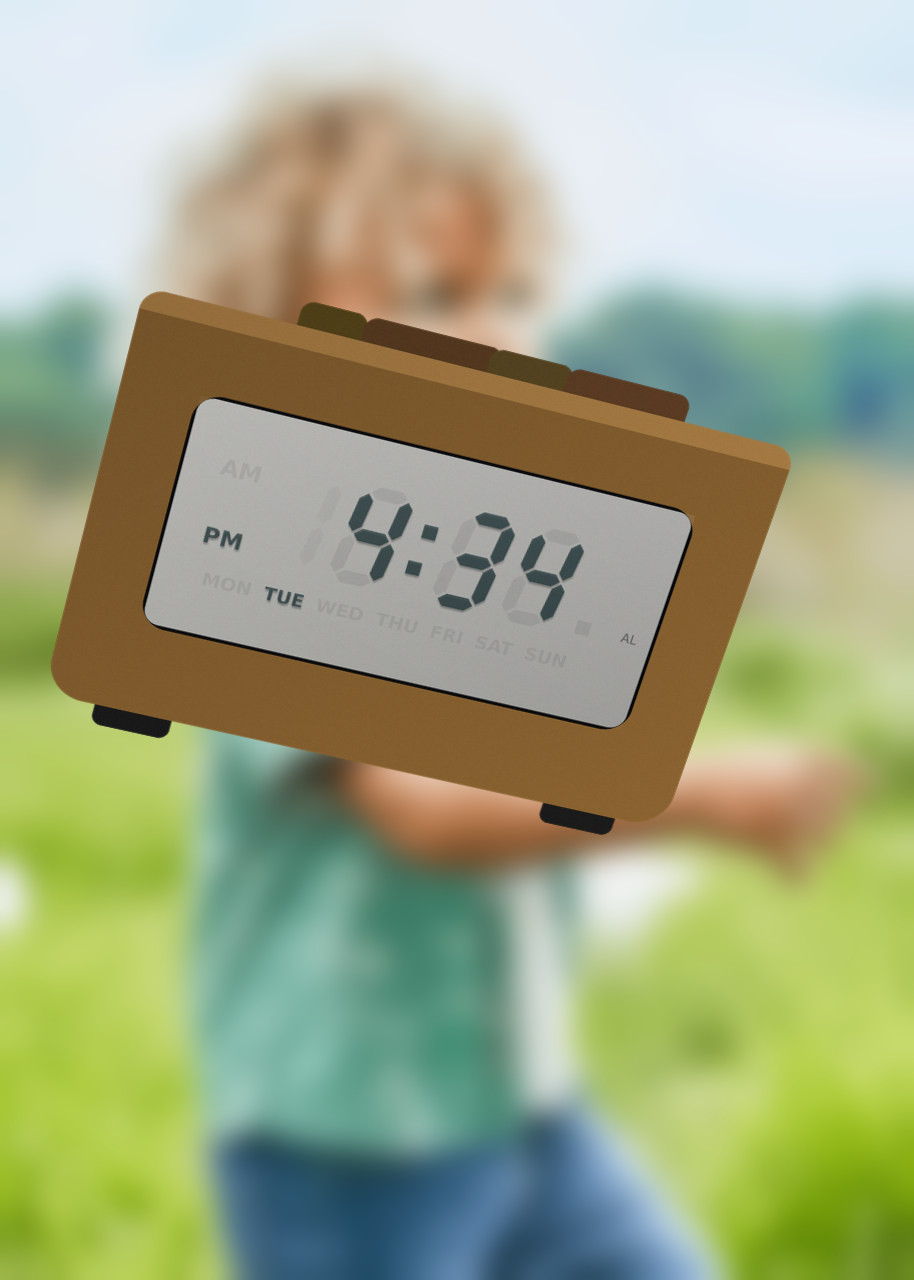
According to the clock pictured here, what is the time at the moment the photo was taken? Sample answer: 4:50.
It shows 4:34
